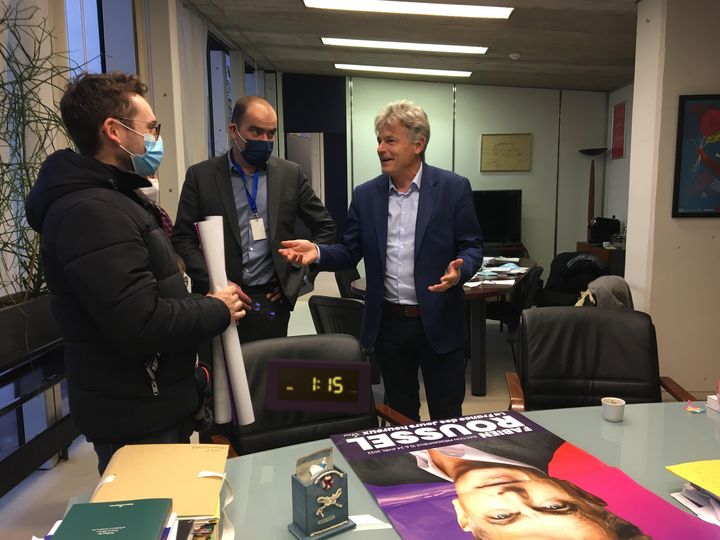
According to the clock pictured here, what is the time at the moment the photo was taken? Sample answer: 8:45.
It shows 1:15
